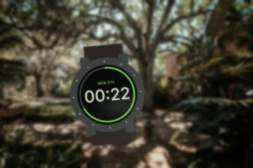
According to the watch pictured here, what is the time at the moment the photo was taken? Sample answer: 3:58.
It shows 0:22
